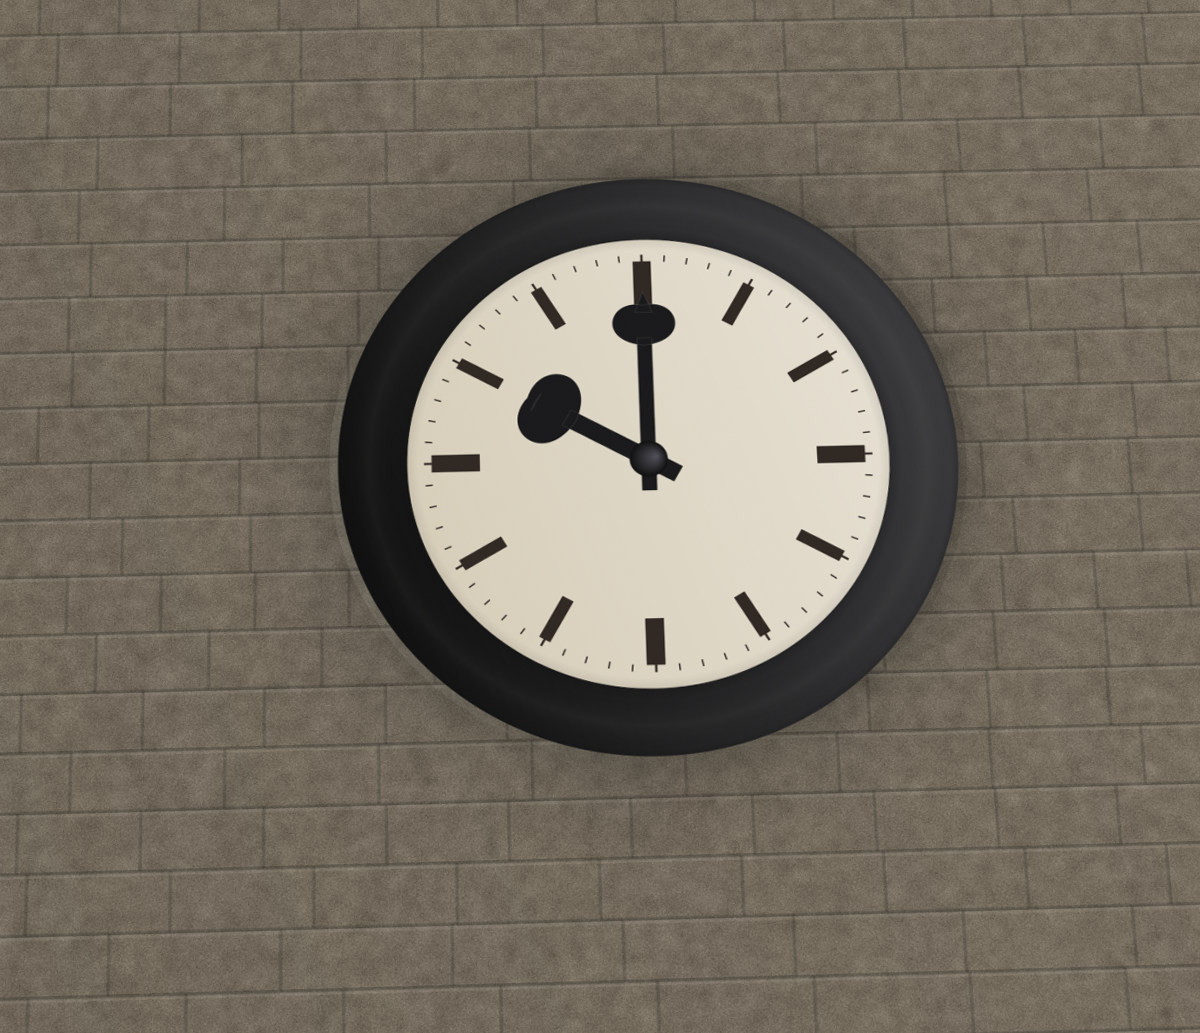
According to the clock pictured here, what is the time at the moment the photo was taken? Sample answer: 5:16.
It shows 10:00
